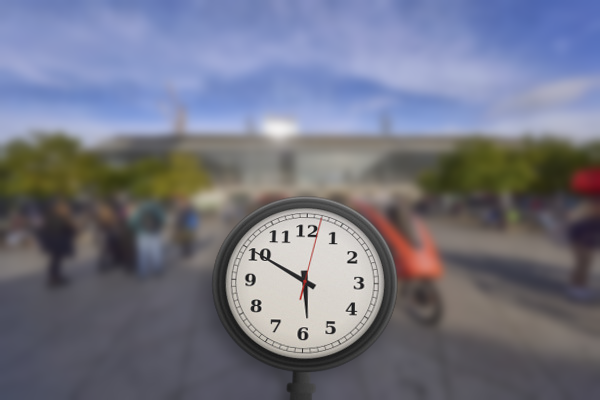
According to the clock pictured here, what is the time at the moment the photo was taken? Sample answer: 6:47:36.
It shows 5:50:02
